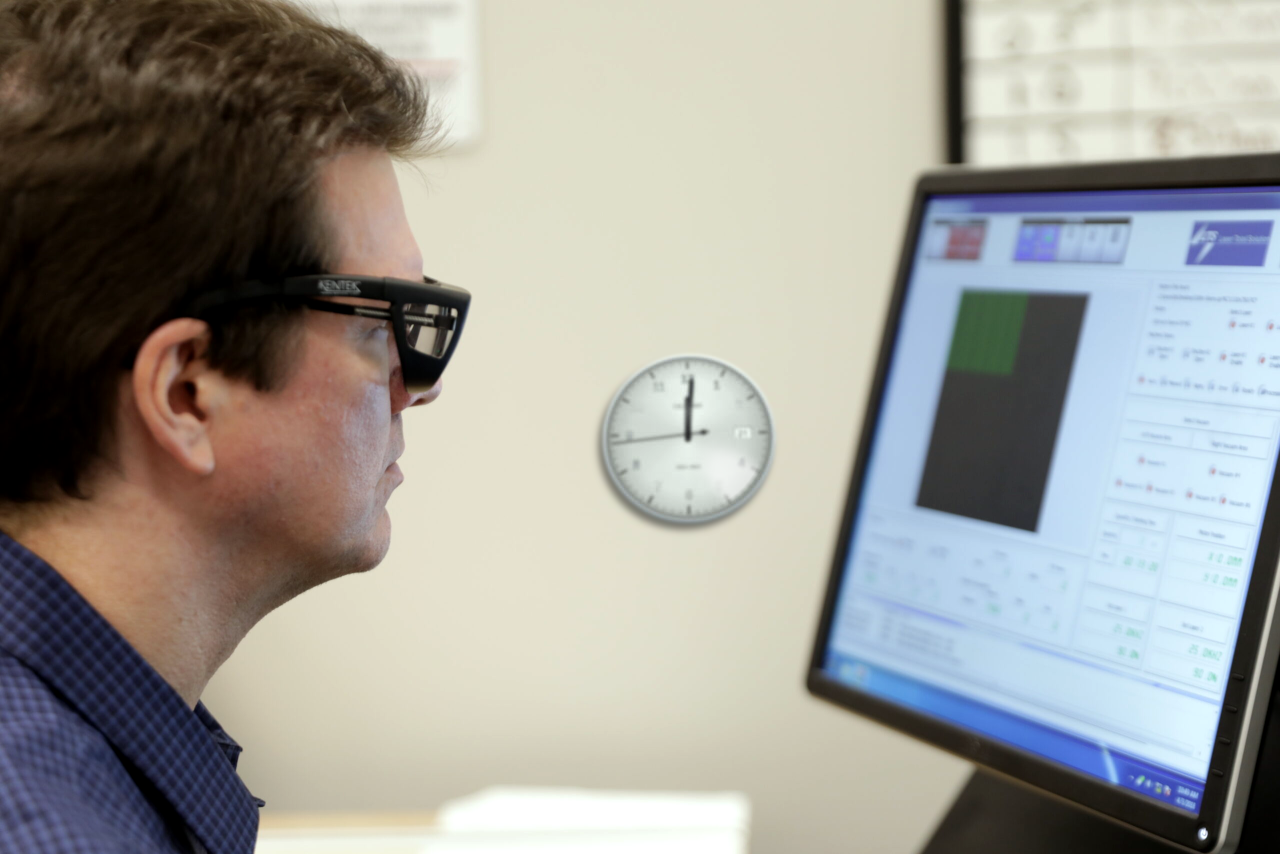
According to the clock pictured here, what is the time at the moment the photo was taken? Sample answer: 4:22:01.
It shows 12:00:44
